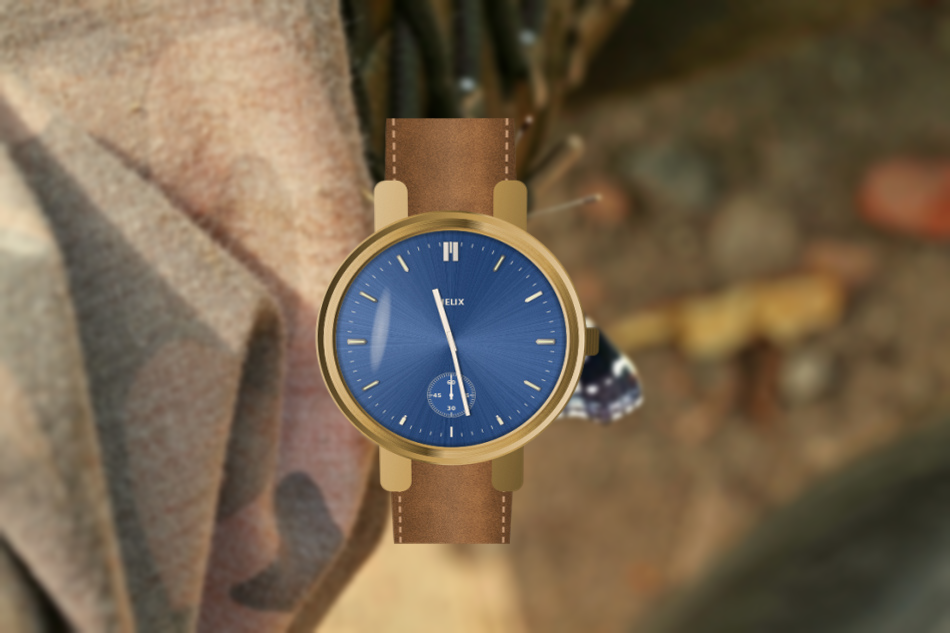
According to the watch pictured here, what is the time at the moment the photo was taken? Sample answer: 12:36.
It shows 11:28
